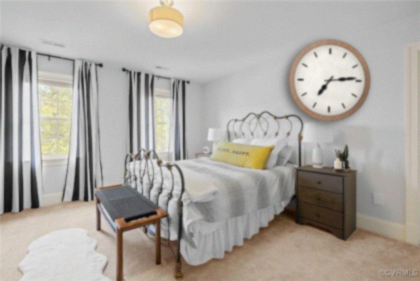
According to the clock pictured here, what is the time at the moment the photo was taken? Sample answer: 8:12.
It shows 7:14
